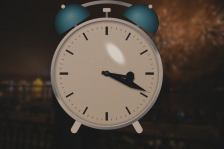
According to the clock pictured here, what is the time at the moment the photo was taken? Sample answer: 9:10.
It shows 3:19
